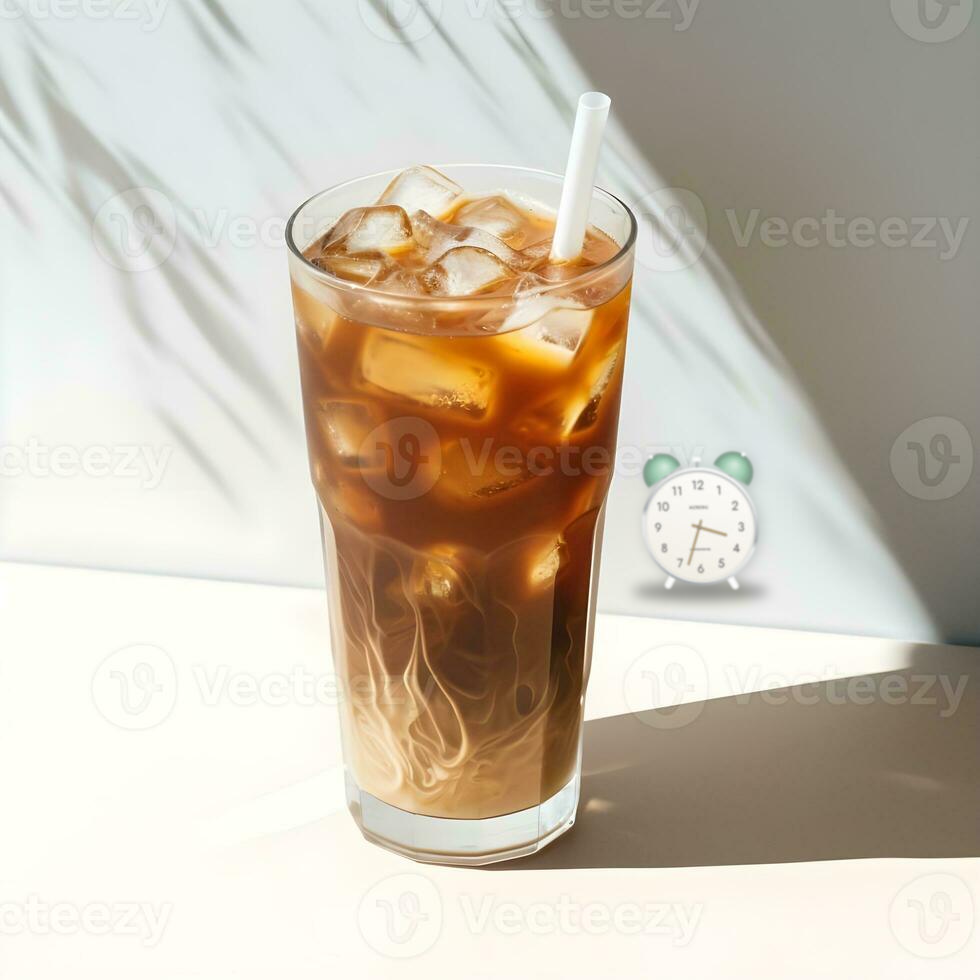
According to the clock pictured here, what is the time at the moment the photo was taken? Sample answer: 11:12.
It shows 3:33
